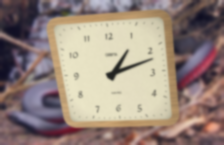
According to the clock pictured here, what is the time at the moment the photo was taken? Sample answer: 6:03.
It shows 1:12
